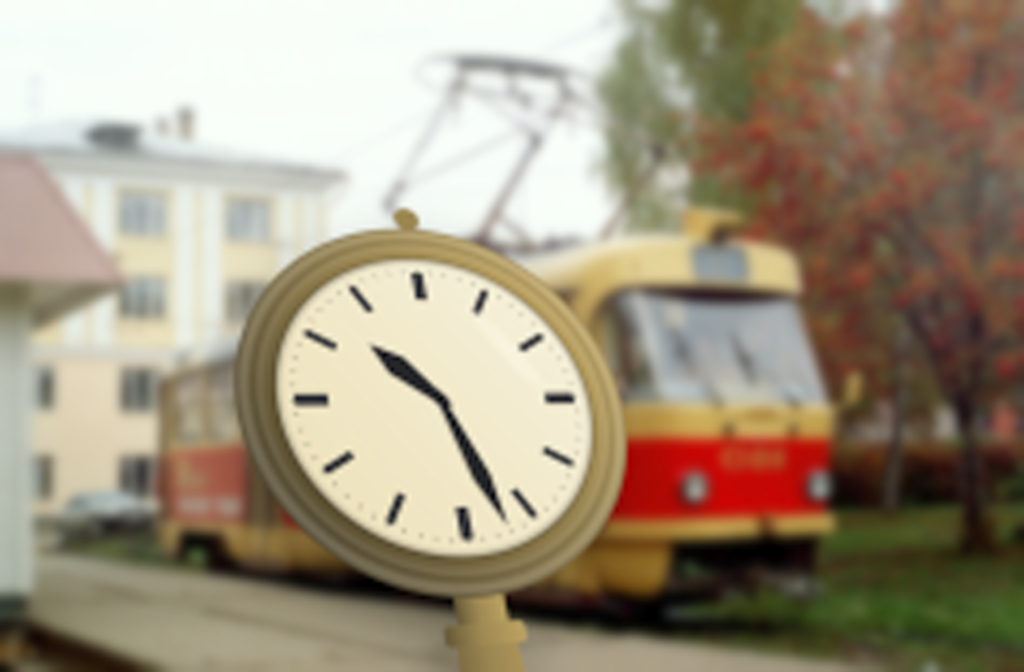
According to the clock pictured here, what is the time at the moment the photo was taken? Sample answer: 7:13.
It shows 10:27
